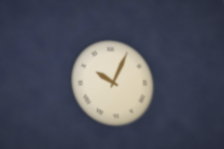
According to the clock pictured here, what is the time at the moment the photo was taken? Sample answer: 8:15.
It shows 10:05
